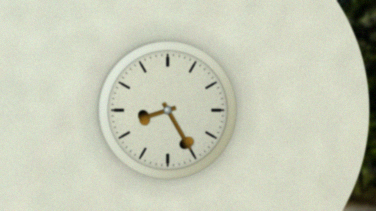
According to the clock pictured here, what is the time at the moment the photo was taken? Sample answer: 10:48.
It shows 8:25
